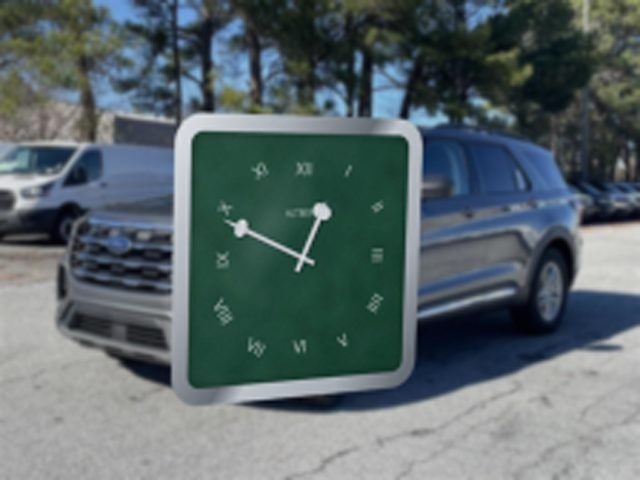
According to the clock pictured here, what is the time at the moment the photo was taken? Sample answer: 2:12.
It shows 12:49
